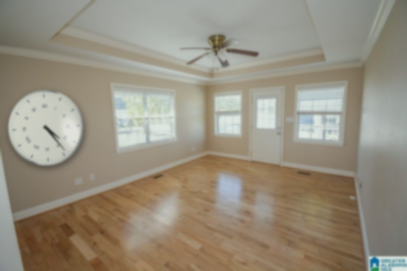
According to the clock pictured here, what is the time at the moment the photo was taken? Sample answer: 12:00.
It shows 4:24
